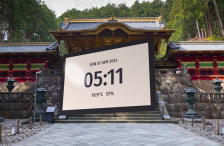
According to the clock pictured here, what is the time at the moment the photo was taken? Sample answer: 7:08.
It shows 5:11
